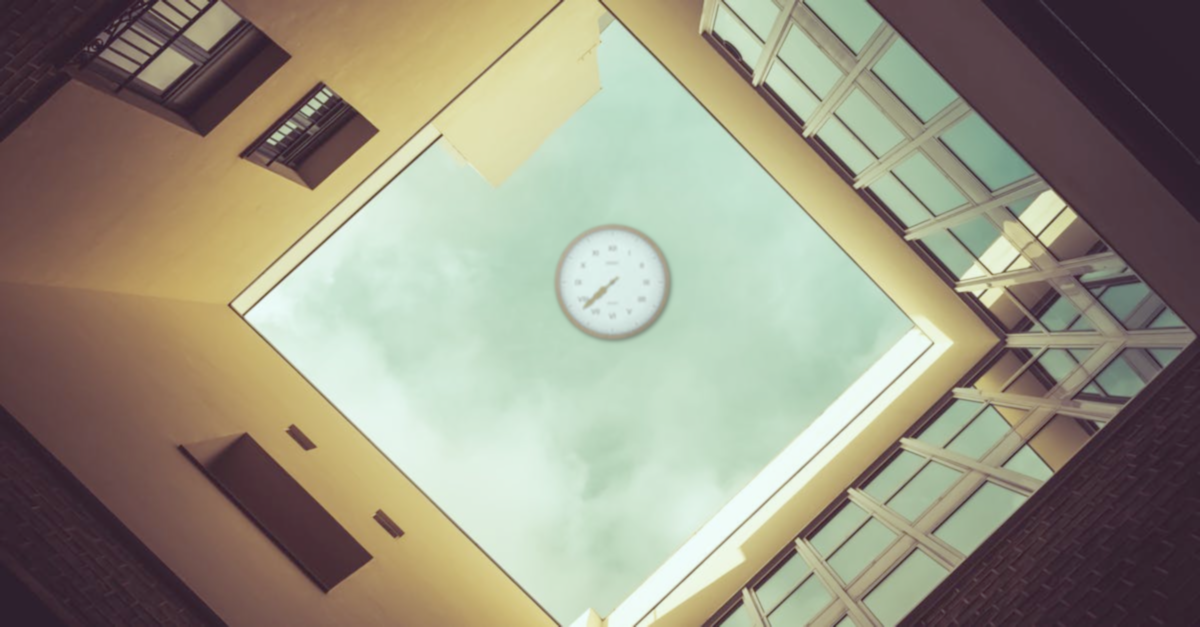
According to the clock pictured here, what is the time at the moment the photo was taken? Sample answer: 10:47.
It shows 7:38
